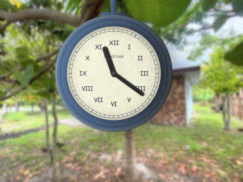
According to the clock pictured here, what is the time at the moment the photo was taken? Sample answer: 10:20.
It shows 11:21
